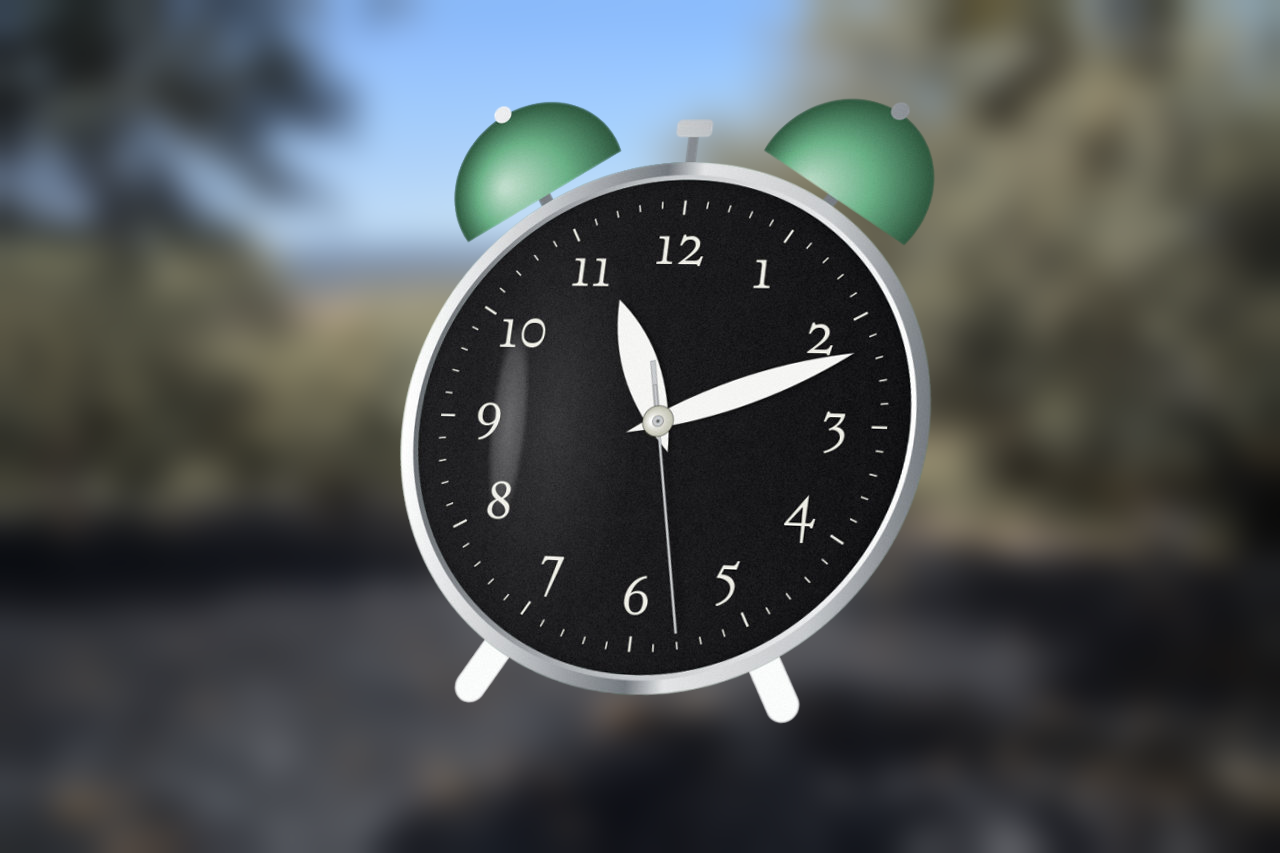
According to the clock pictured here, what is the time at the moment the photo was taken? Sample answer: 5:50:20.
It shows 11:11:28
